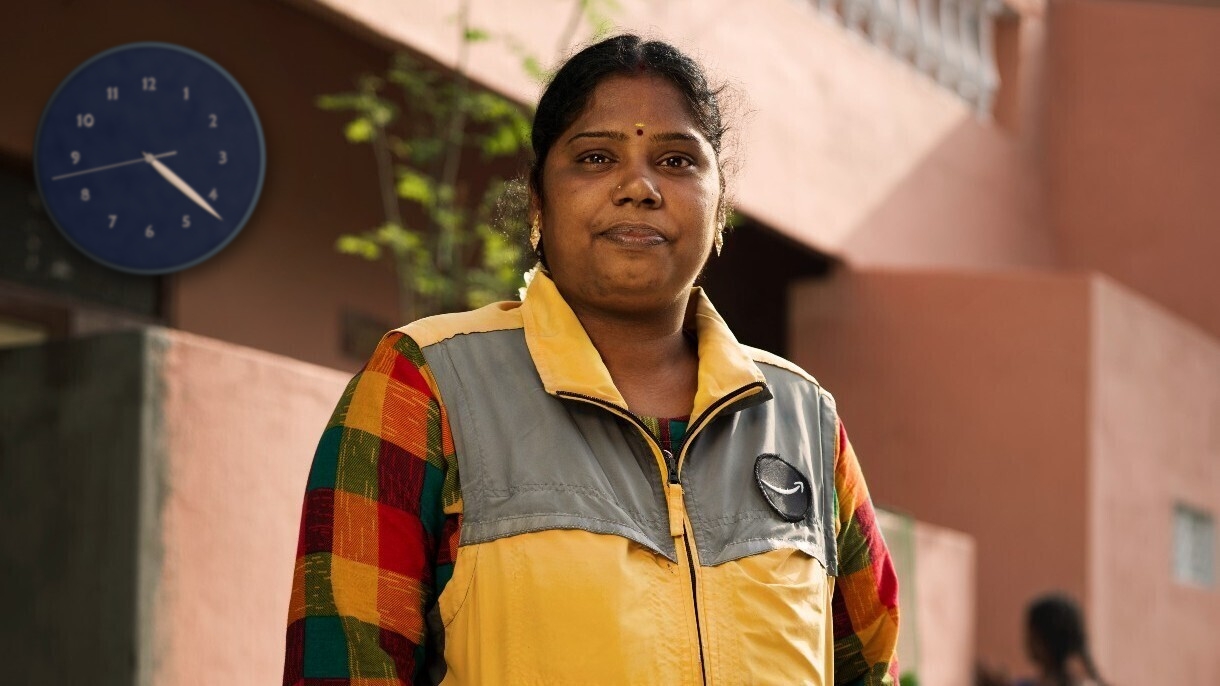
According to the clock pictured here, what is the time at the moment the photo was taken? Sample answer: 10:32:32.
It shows 4:21:43
